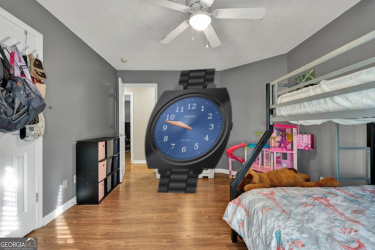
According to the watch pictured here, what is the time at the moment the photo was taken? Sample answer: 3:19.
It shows 9:48
